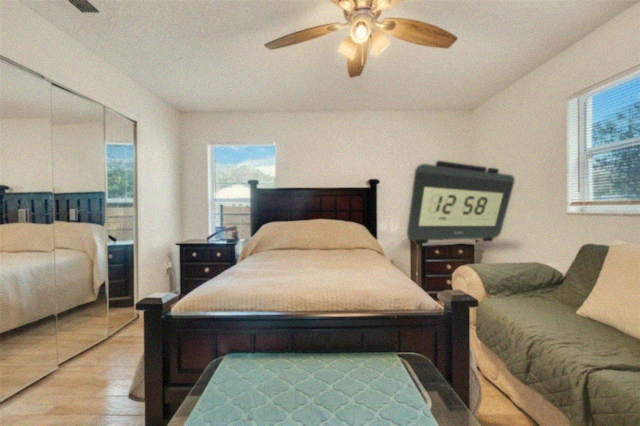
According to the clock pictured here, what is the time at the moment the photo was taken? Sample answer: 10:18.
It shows 12:58
